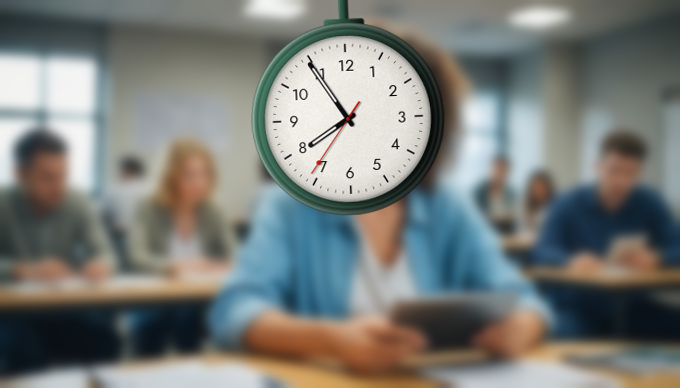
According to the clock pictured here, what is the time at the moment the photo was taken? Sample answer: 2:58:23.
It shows 7:54:36
